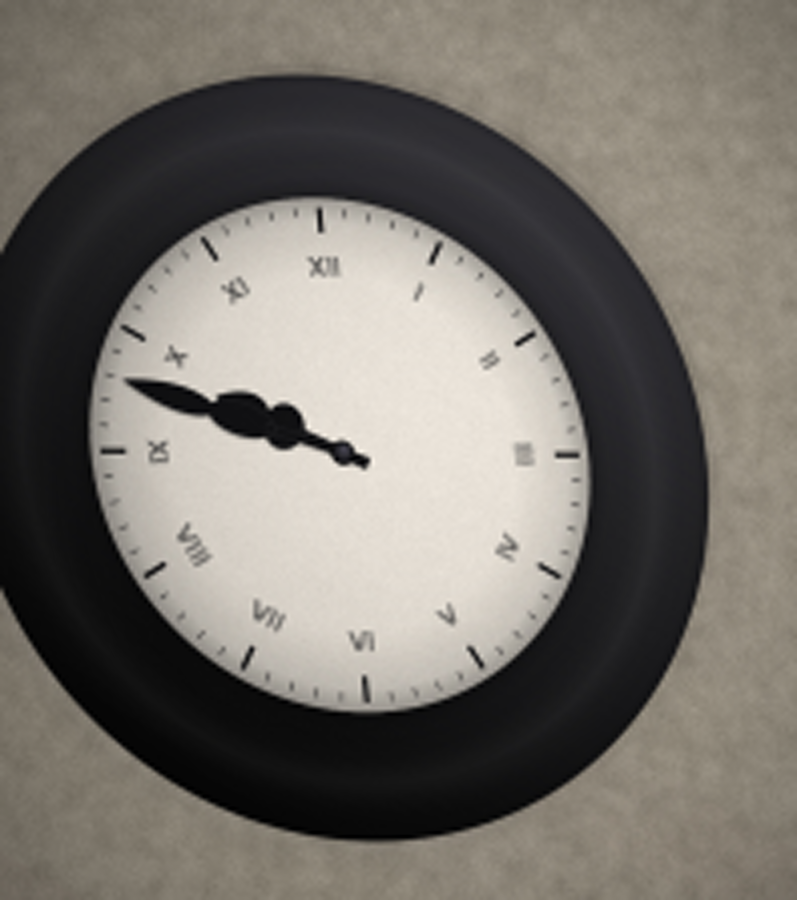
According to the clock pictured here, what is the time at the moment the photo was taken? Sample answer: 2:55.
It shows 9:48
